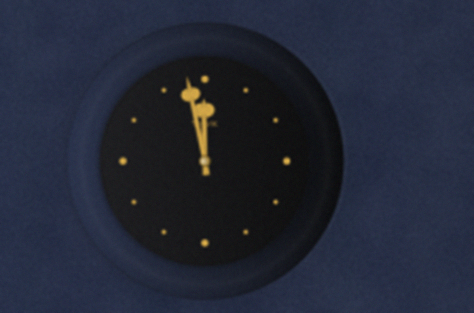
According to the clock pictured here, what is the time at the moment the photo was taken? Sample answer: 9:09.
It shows 11:58
